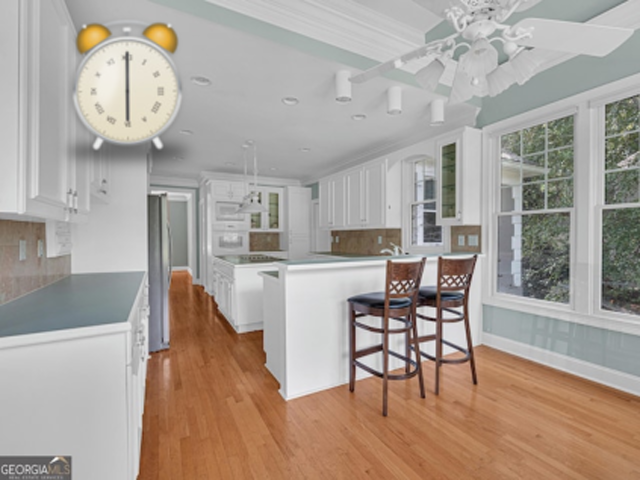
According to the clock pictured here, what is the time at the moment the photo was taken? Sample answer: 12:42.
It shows 6:00
